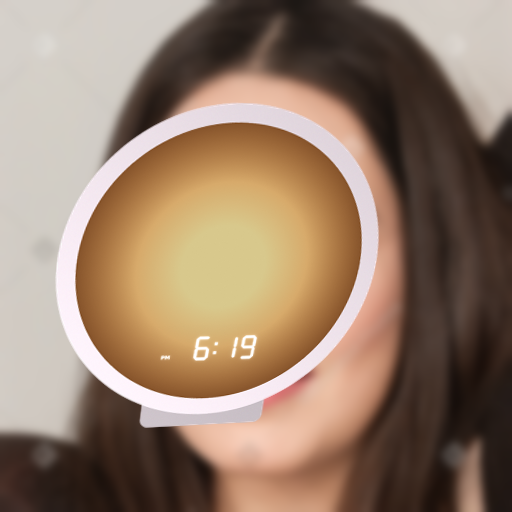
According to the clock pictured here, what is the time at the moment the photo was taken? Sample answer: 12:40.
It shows 6:19
